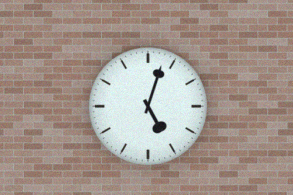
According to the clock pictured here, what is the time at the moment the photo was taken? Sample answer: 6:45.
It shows 5:03
